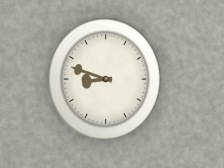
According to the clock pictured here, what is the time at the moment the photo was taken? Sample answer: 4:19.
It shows 8:48
